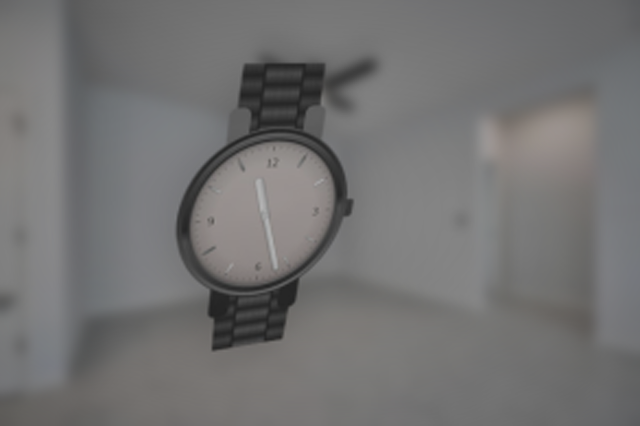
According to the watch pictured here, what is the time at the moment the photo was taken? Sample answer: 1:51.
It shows 11:27
